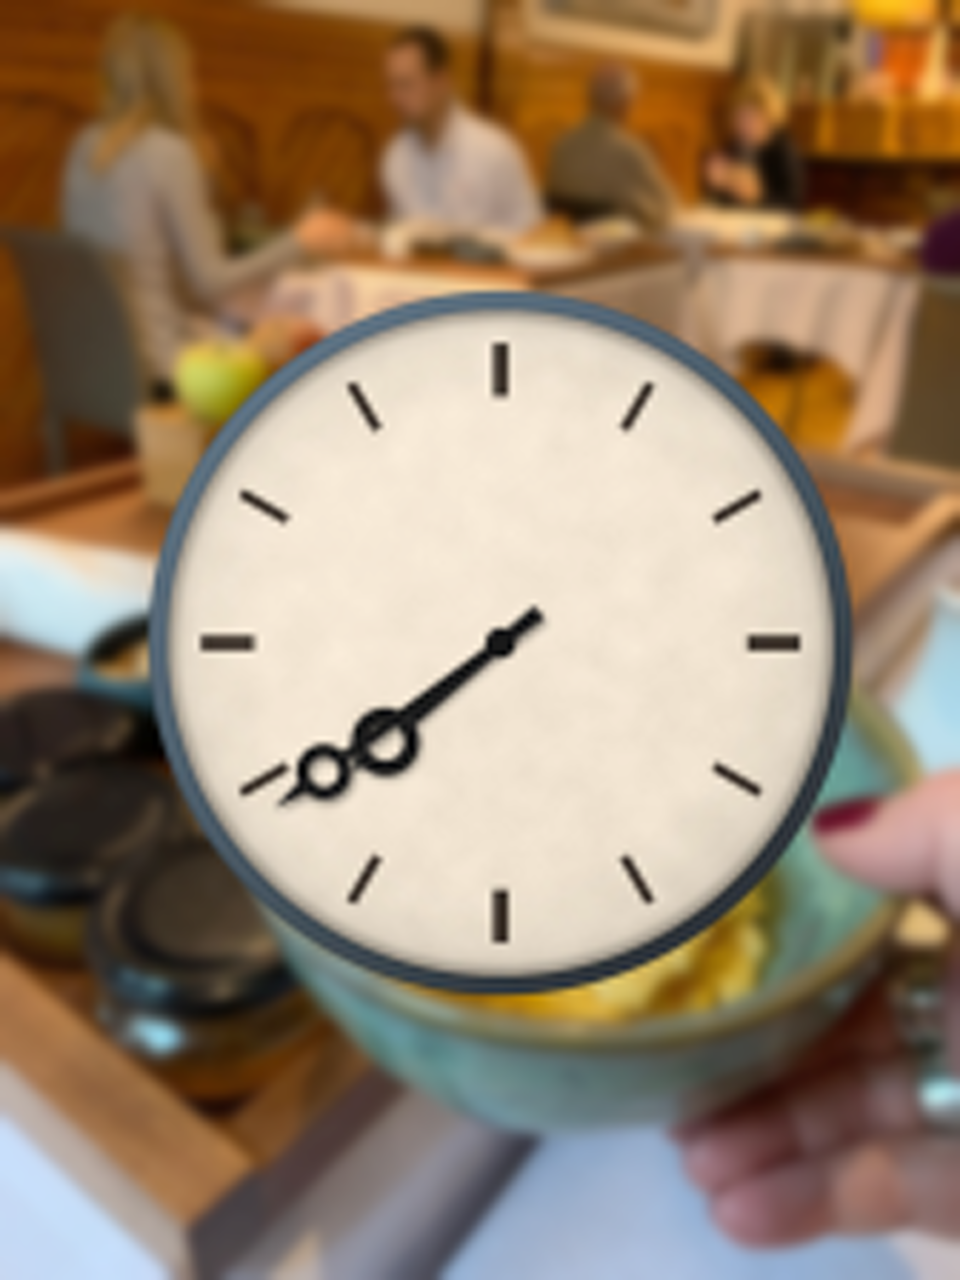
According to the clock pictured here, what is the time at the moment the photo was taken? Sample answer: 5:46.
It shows 7:39
